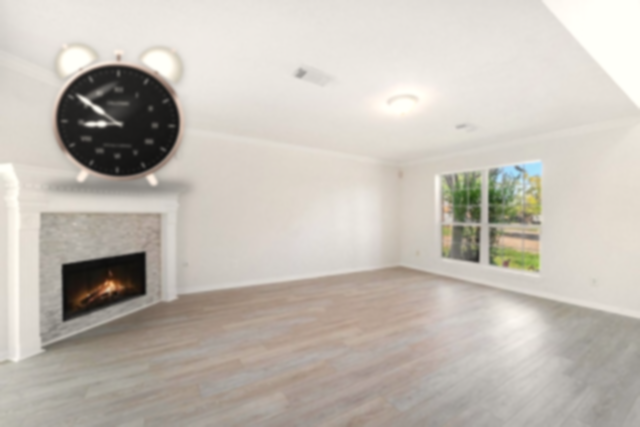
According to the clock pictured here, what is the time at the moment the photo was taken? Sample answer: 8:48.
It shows 8:51
